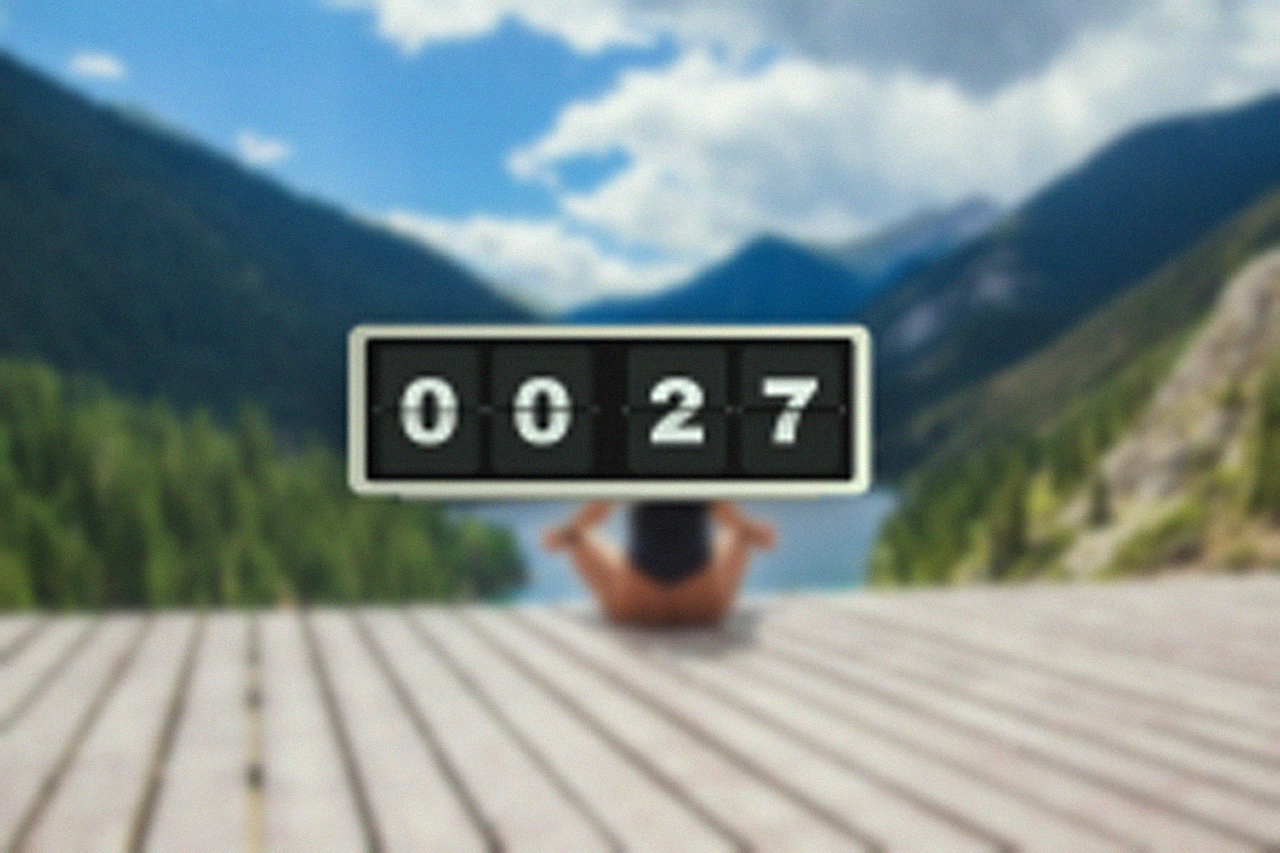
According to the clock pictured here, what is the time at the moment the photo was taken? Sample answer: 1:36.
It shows 0:27
